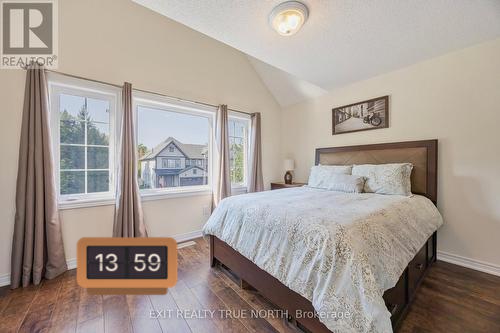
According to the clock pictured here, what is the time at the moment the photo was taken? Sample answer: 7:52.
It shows 13:59
